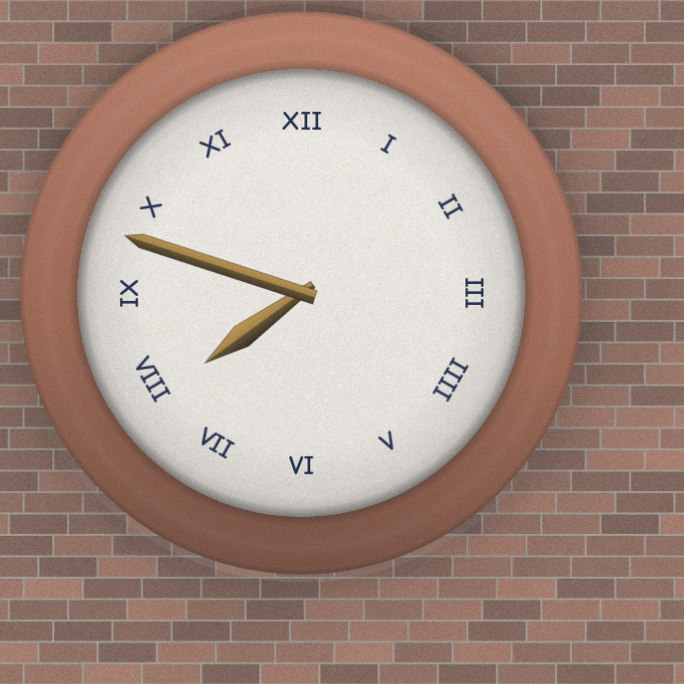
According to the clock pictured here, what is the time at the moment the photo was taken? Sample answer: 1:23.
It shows 7:48
